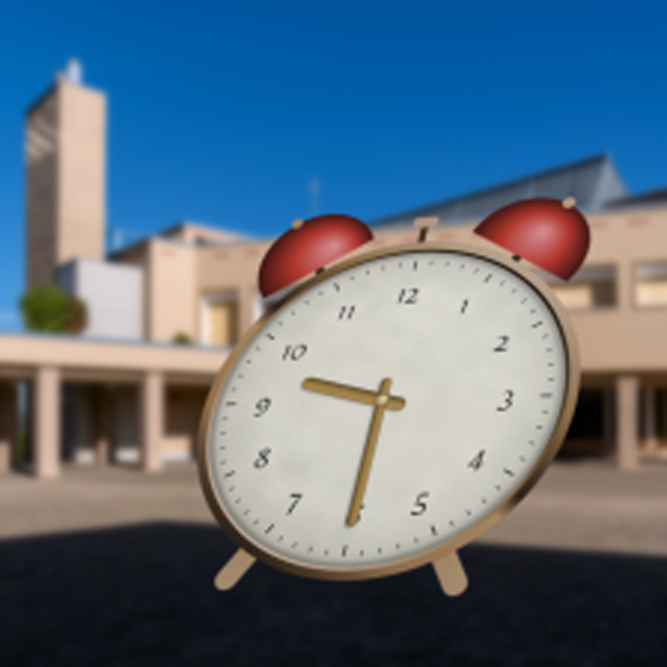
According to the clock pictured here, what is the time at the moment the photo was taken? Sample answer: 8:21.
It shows 9:30
